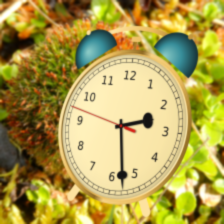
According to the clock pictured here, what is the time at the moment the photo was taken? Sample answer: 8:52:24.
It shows 2:27:47
